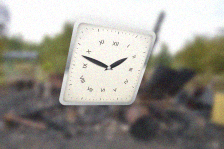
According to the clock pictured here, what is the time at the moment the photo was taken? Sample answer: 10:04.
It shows 1:48
